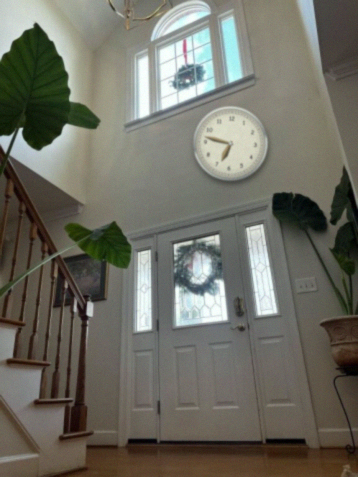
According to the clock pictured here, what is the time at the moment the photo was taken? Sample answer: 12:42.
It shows 6:47
